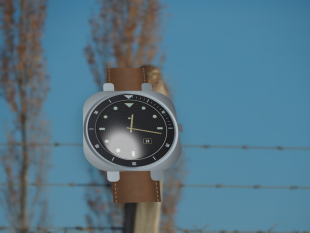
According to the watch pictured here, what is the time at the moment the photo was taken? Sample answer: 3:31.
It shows 12:17
